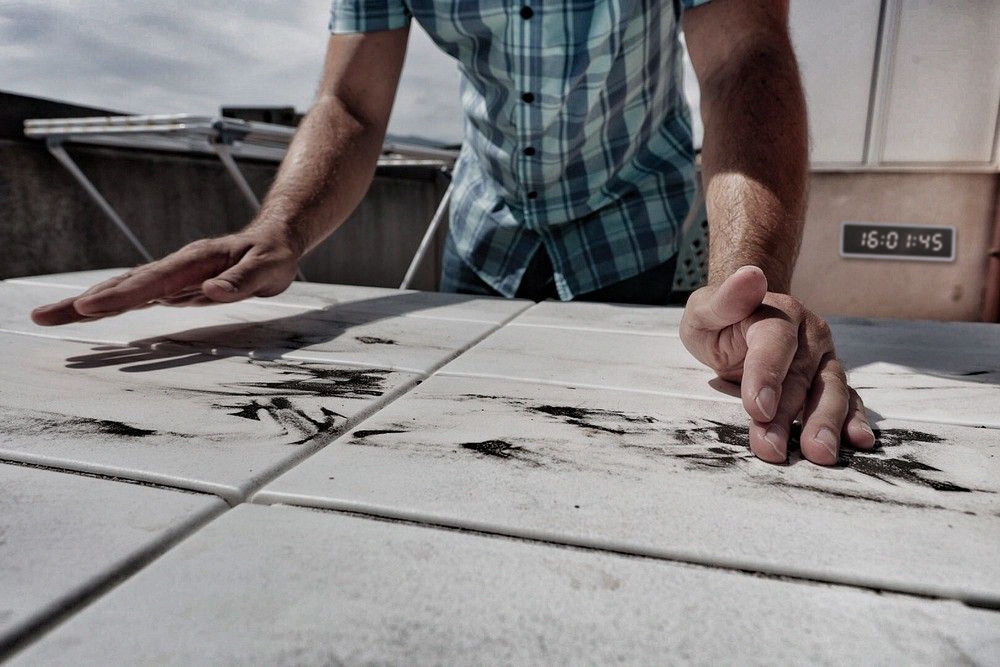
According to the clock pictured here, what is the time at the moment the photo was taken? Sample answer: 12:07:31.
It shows 16:01:45
